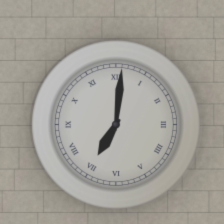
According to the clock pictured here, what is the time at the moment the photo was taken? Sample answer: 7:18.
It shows 7:01
